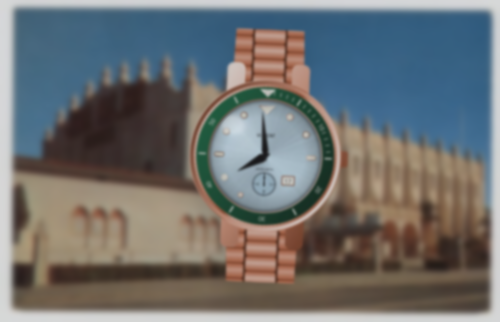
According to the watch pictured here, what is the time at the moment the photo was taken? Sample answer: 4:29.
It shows 7:59
